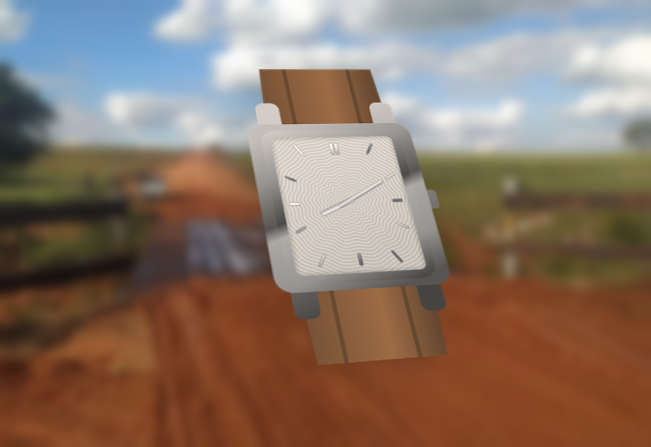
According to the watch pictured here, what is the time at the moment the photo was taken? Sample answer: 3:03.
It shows 8:10
